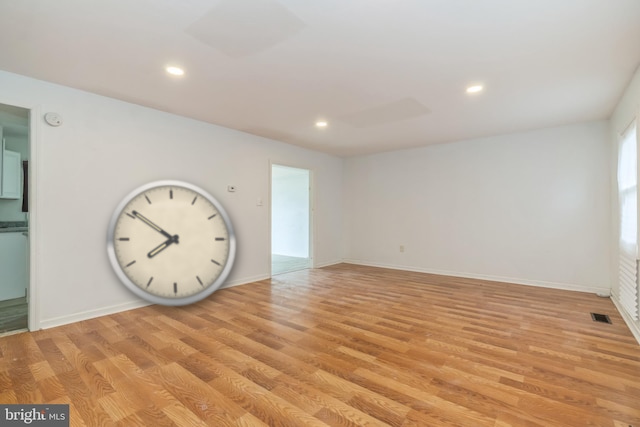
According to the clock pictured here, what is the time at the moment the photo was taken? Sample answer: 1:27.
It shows 7:51
